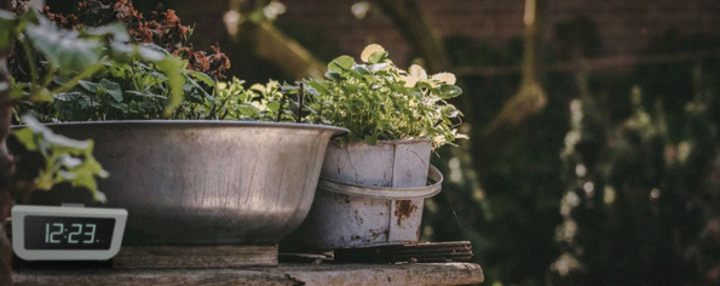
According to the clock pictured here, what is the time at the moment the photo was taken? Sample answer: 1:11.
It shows 12:23
